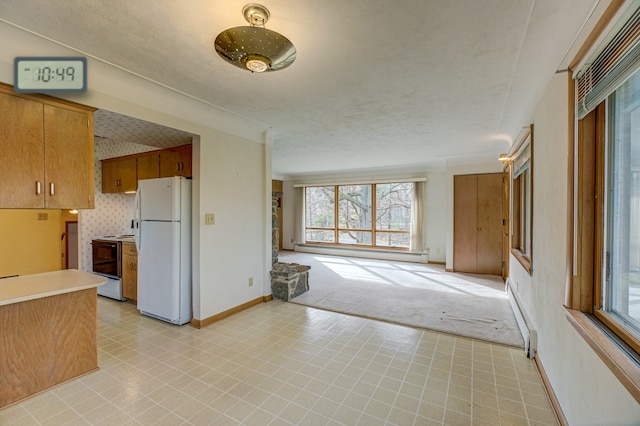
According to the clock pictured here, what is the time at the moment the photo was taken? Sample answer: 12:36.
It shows 10:49
